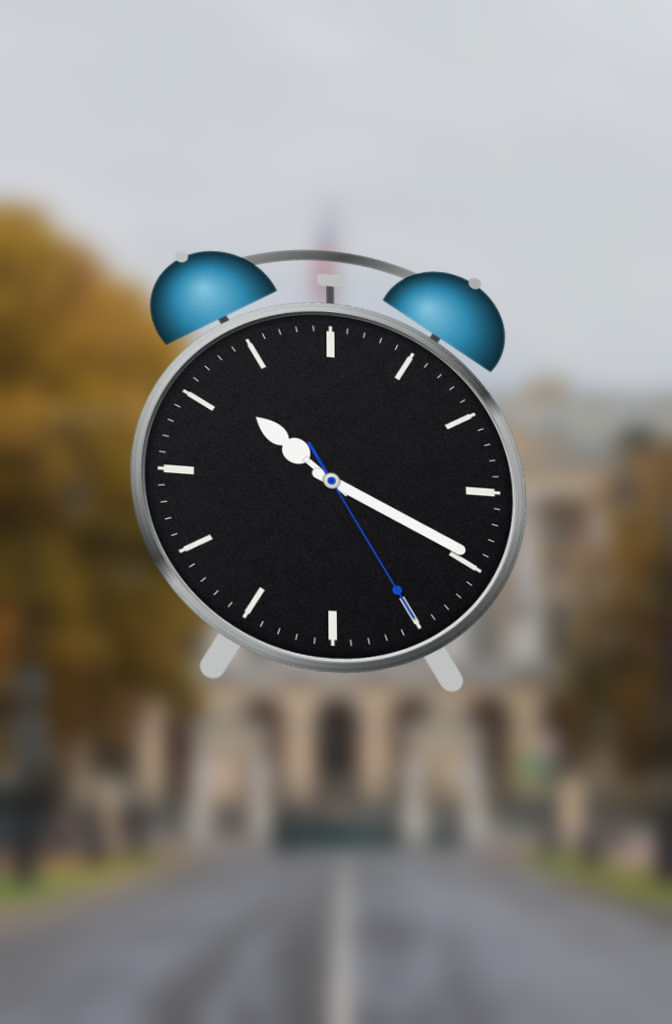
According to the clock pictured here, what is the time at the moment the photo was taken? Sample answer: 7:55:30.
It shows 10:19:25
